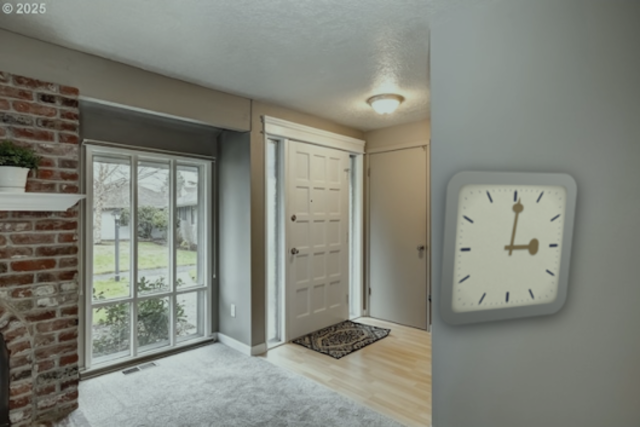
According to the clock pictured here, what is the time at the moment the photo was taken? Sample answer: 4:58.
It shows 3:01
